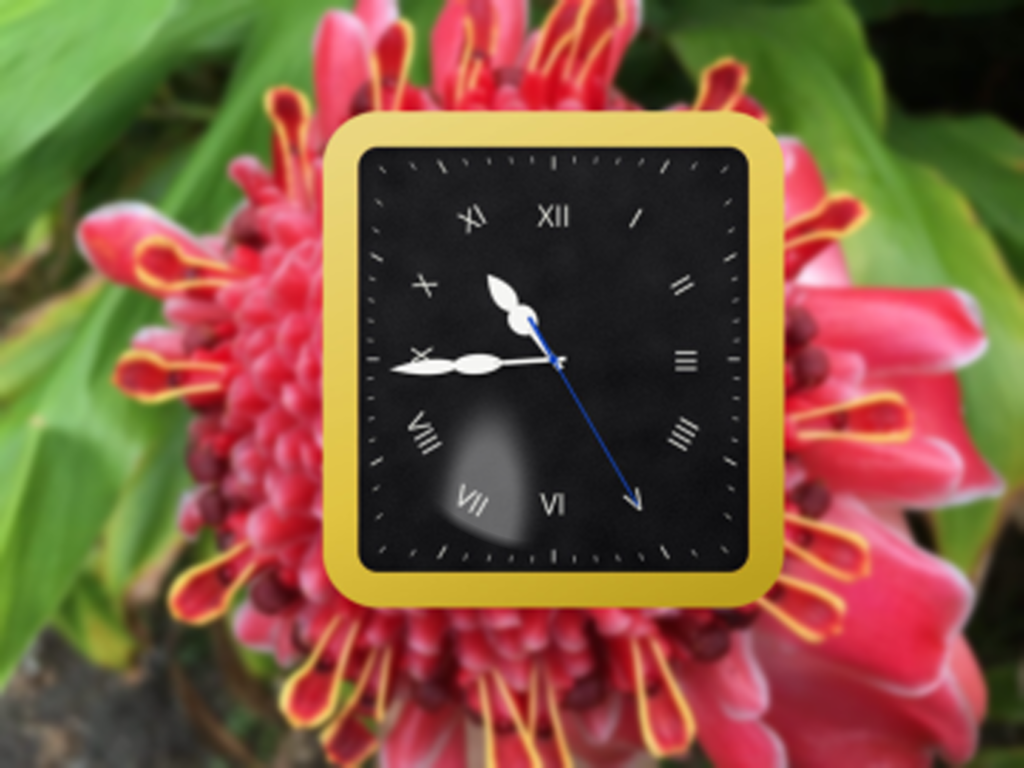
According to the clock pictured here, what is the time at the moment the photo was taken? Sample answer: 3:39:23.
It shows 10:44:25
